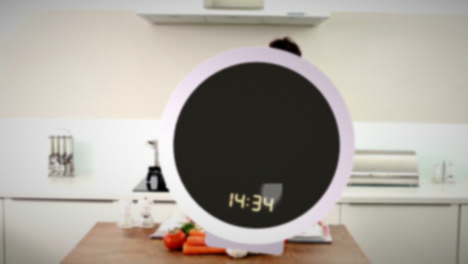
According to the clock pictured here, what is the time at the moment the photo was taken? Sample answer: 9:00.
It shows 14:34
